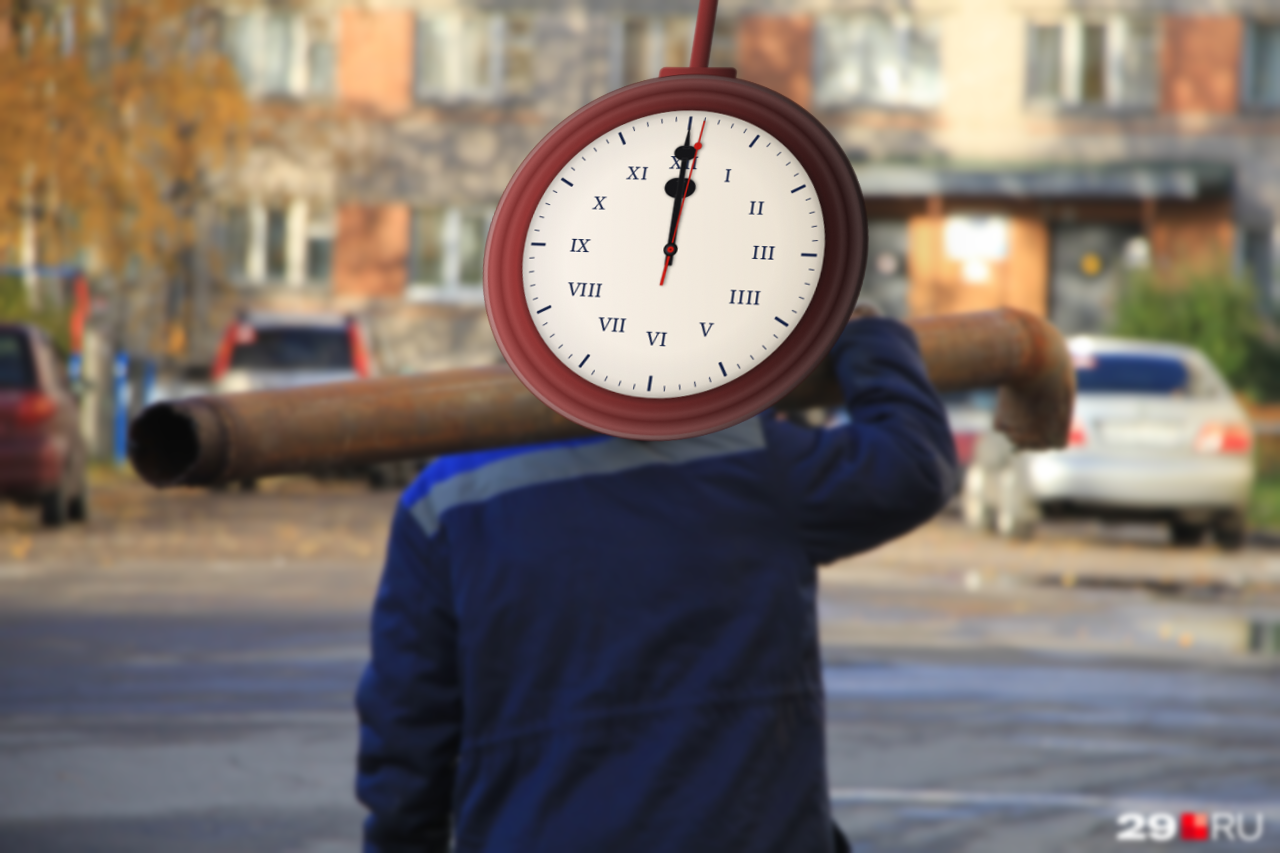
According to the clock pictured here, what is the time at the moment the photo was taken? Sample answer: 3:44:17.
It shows 12:00:01
